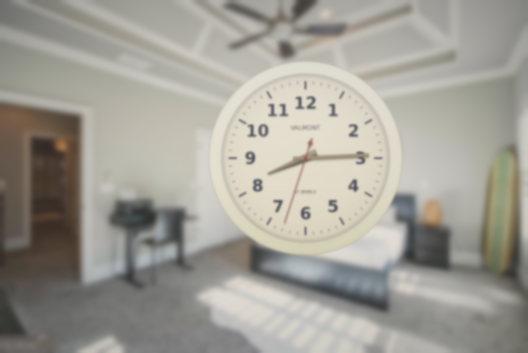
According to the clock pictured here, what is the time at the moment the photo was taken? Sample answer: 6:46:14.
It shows 8:14:33
